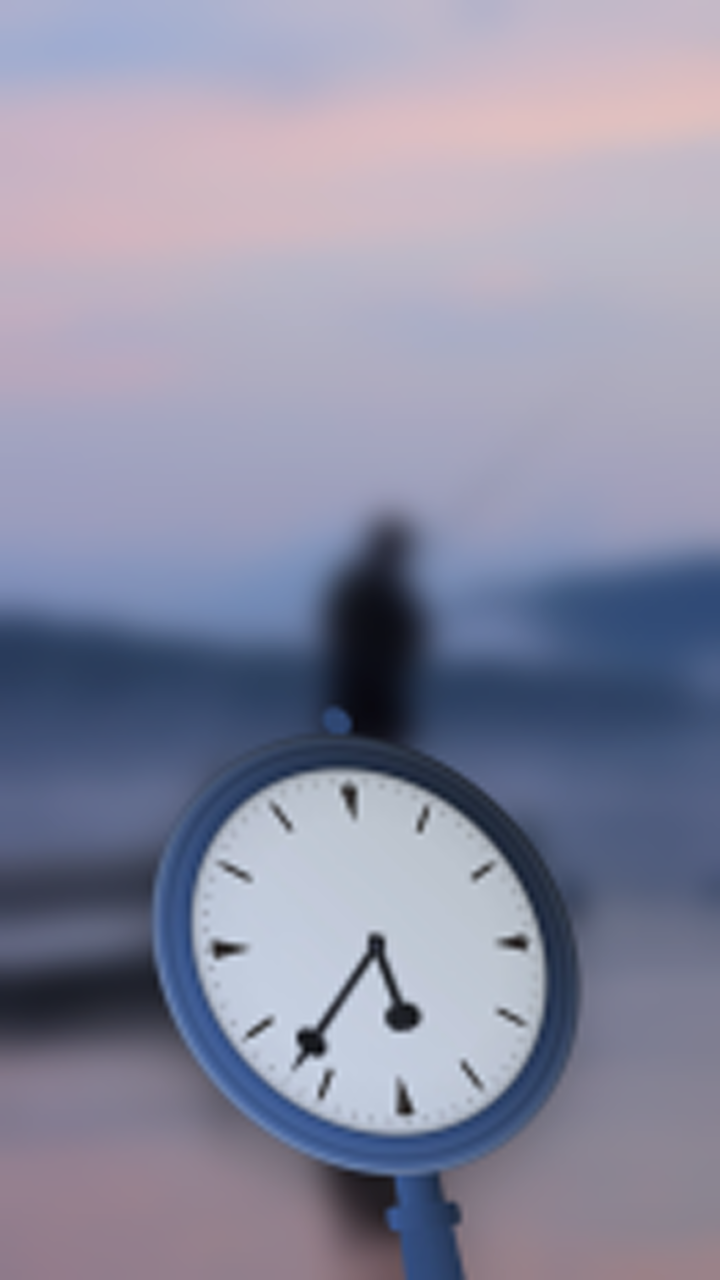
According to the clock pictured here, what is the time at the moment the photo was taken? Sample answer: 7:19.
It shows 5:37
